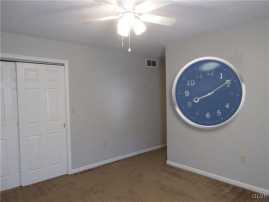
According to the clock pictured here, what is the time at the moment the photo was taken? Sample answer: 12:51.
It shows 8:09
